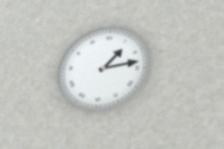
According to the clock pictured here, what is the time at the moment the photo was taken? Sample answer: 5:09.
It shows 1:13
